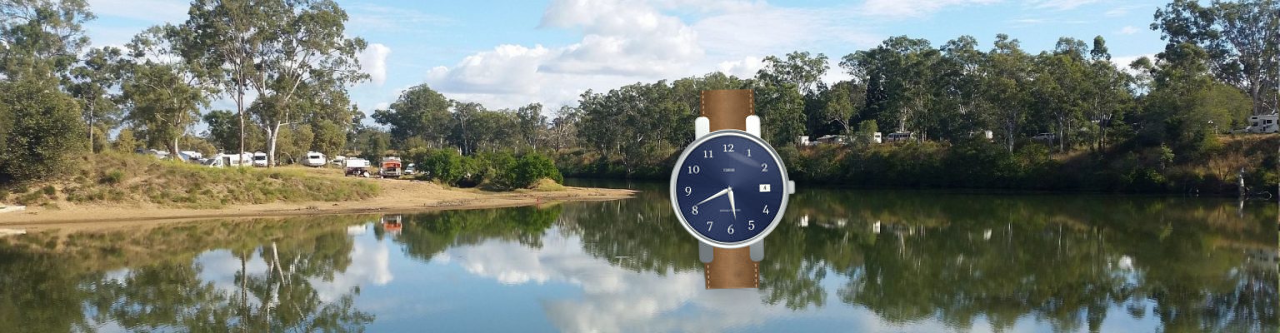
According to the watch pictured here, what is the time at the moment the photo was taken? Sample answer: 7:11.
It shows 5:41
